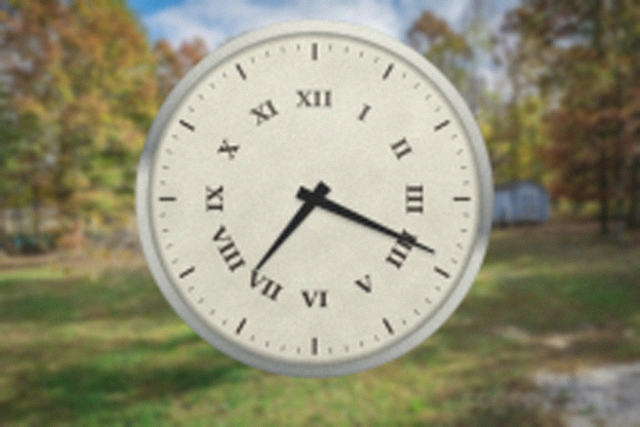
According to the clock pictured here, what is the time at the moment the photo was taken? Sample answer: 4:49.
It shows 7:19
